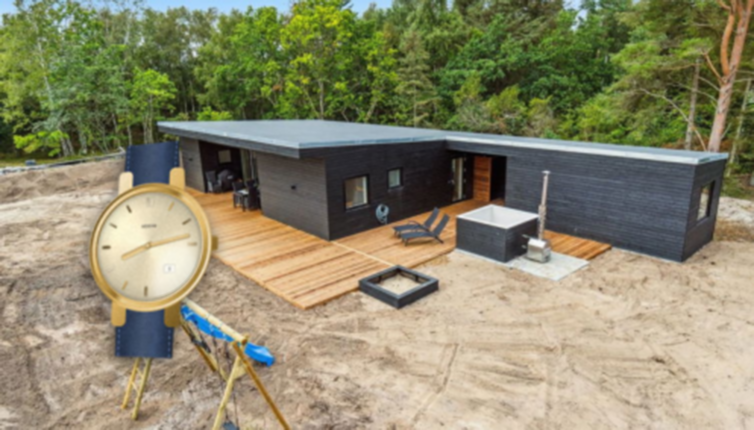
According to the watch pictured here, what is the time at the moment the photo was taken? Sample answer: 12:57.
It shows 8:13
